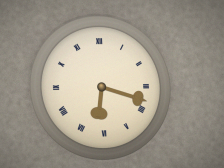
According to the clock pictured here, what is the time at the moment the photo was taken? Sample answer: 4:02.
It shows 6:18
